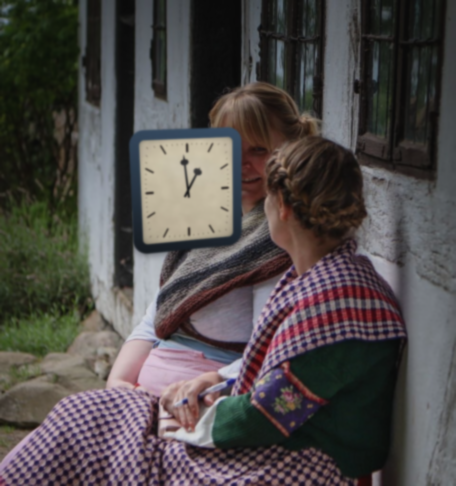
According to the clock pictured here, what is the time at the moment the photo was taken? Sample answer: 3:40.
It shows 12:59
